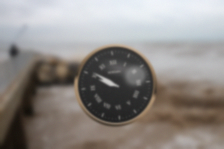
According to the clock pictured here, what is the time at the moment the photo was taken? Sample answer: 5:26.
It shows 9:51
